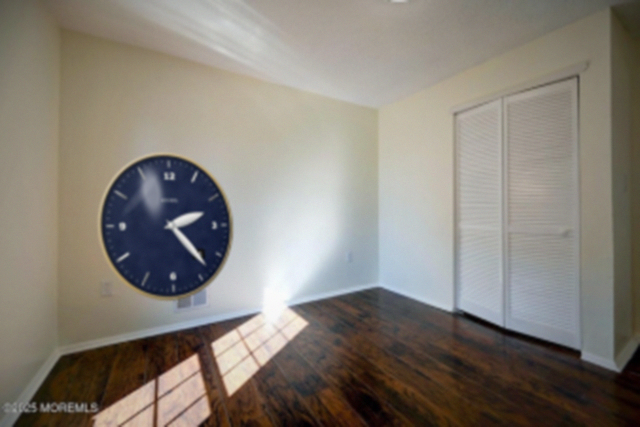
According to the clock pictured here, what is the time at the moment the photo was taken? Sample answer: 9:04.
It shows 2:23
